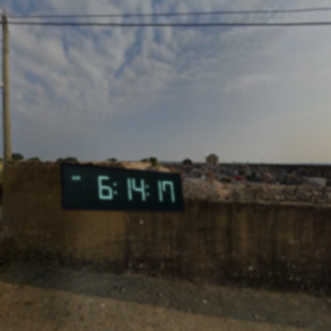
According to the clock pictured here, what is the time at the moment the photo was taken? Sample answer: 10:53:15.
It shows 6:14:17
